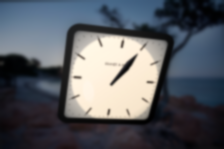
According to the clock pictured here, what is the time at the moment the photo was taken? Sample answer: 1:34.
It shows 1:05
